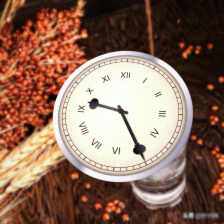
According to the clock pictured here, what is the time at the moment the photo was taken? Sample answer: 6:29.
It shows 9:25
